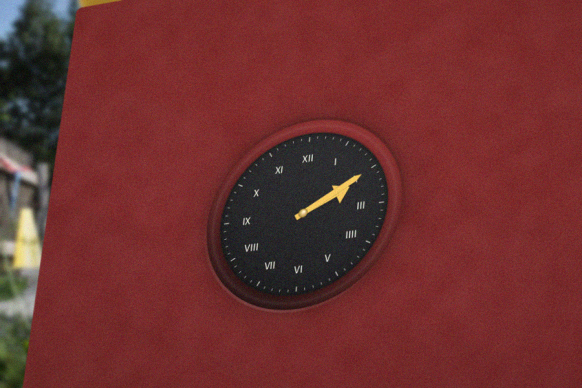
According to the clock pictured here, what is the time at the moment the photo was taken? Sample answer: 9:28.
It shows 2:10
